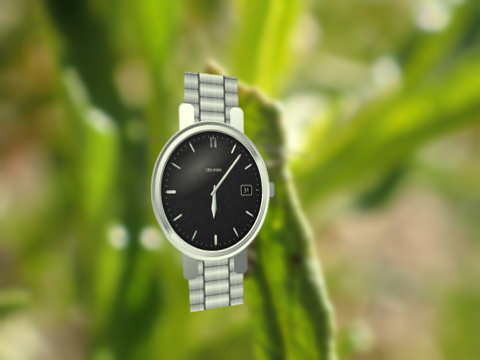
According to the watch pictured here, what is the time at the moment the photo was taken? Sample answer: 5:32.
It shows 6:07
